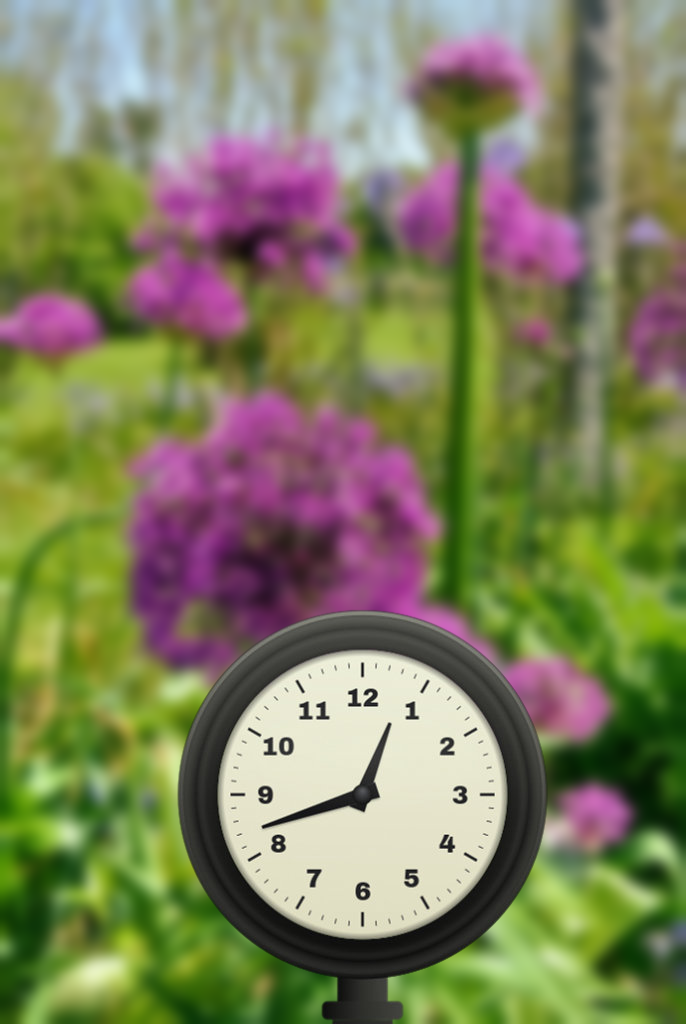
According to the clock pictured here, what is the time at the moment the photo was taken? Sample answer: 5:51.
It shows 12:42
